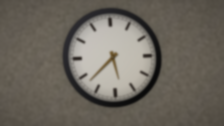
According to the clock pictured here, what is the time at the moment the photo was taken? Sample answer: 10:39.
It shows 5:38
